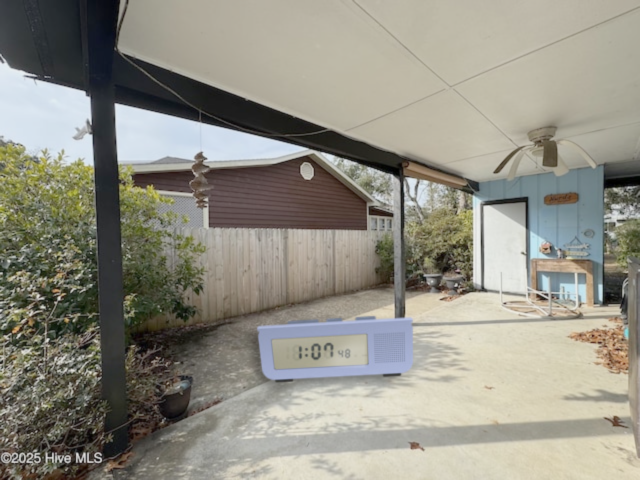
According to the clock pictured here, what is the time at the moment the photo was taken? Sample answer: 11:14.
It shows 1:07
